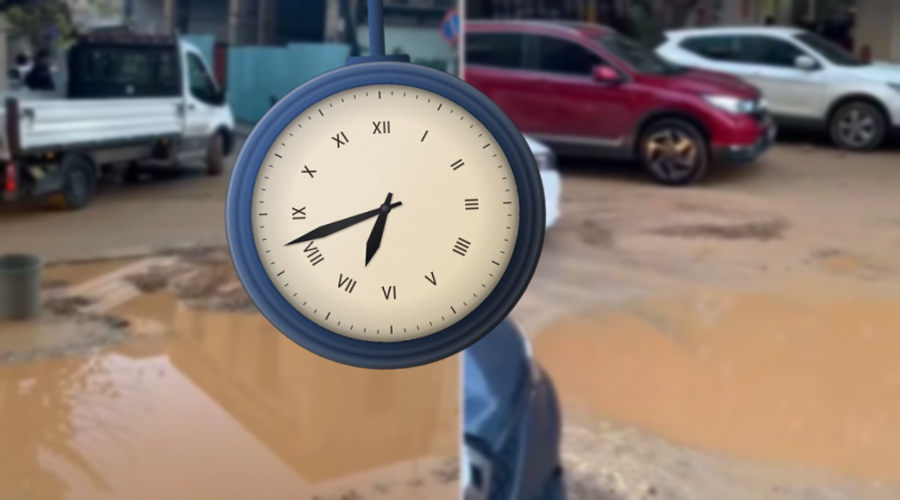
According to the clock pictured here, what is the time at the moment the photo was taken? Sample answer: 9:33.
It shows 6:42
